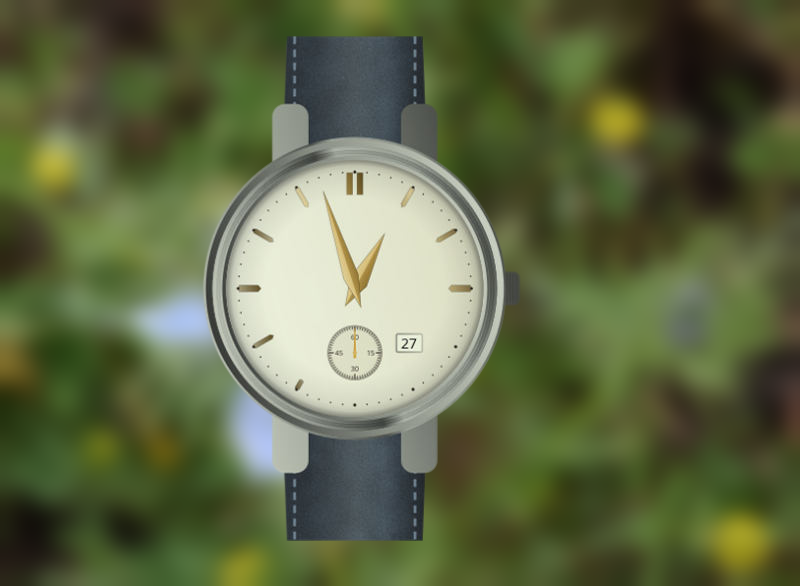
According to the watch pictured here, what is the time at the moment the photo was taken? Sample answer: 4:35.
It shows 12:57
